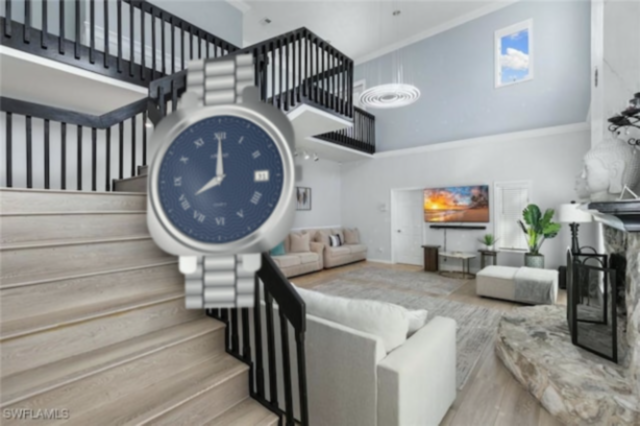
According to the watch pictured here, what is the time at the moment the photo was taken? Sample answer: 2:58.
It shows 8:00
